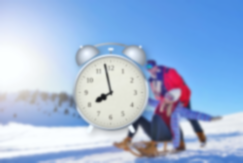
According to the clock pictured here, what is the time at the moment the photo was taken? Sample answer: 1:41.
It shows 7:58
